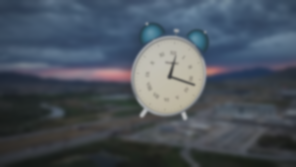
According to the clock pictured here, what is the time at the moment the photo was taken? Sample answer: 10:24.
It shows 12:17
